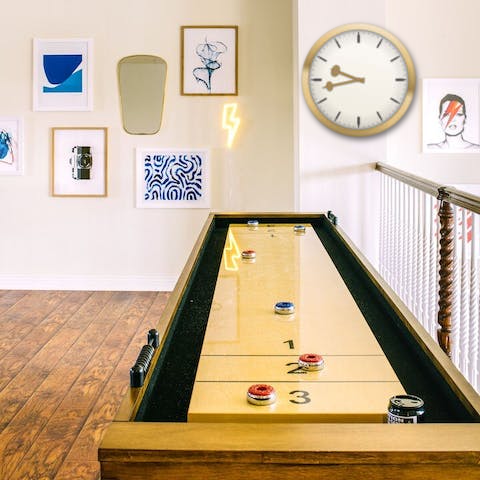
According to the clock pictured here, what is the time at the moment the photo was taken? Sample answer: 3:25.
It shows 9:43
